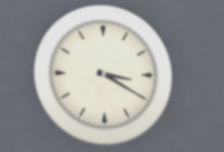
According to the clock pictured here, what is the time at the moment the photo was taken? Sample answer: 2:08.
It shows 3:20
